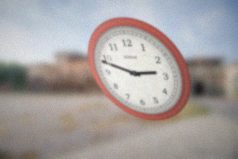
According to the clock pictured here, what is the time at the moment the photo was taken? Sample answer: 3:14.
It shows 2:48
